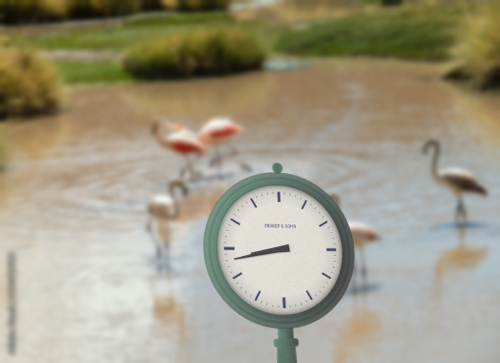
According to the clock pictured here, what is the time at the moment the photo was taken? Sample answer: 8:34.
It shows 8:43
